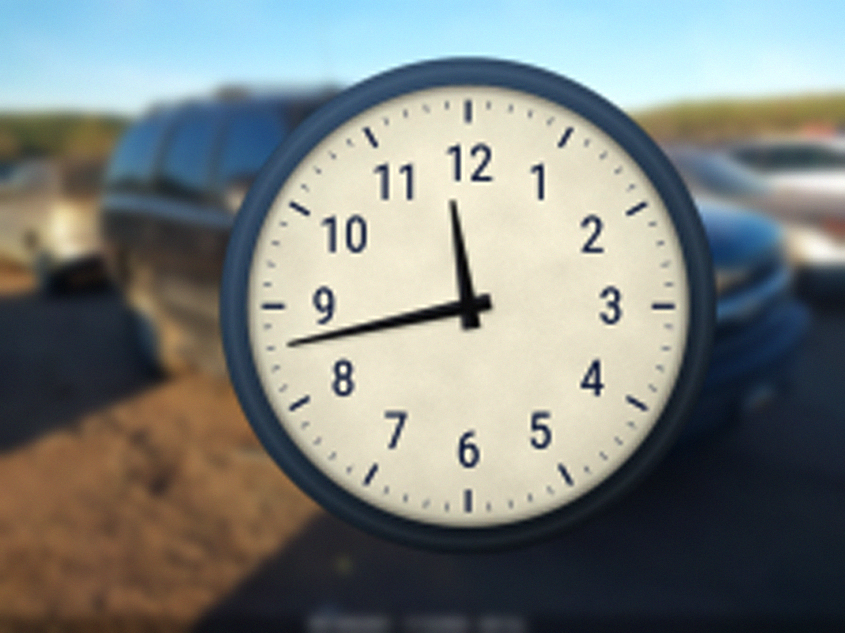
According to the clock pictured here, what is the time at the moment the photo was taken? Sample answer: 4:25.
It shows 11:43
